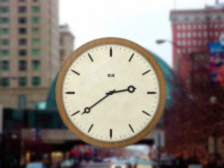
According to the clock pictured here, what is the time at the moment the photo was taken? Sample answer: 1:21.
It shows 2:39
